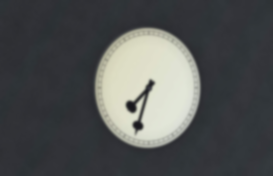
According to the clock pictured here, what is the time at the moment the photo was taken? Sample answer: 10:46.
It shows 7:33
